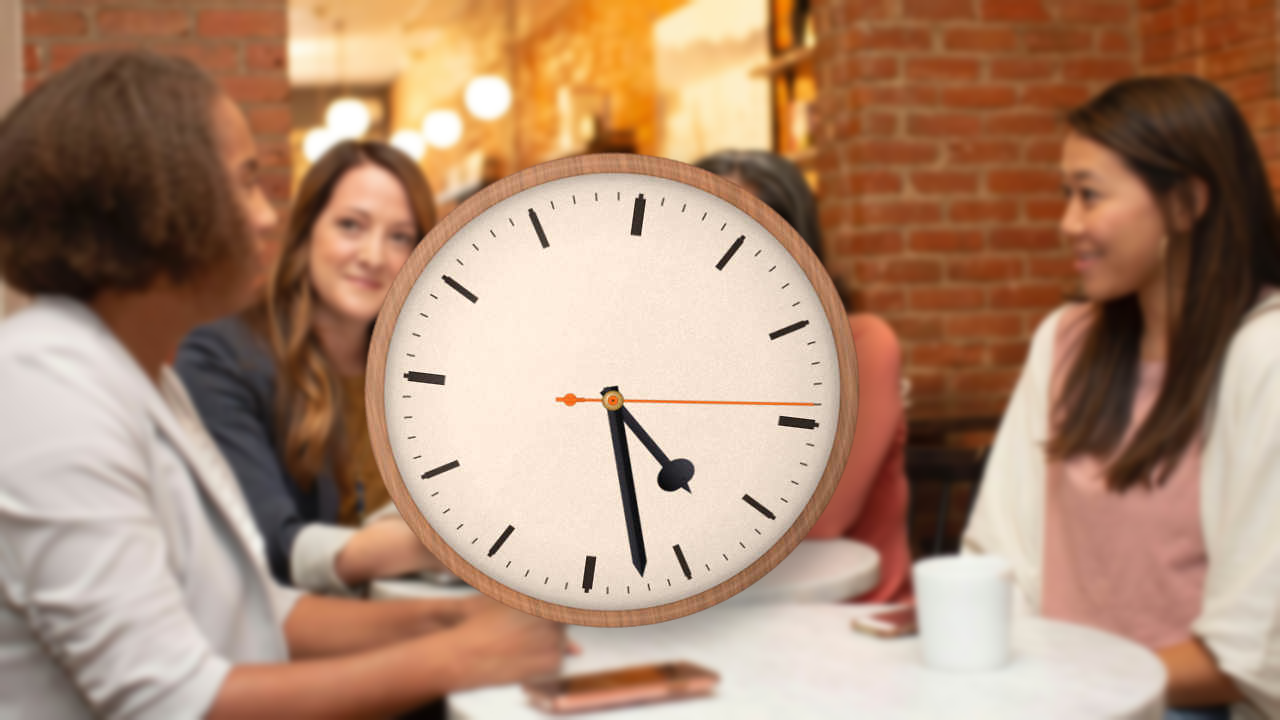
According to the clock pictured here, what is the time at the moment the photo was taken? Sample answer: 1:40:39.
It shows 4:27:14
